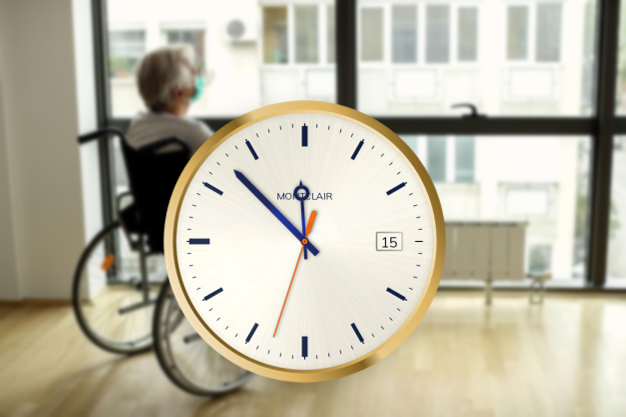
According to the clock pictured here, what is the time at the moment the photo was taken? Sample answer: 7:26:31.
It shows 11:52:33
